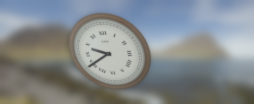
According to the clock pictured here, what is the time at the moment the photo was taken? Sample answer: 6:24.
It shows 9:40
